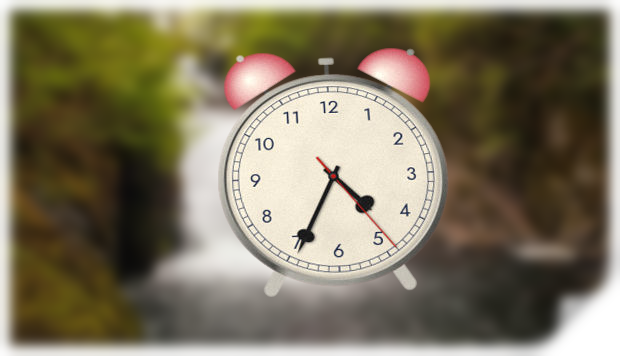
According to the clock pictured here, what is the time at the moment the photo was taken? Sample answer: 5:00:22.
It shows 4:34:24
